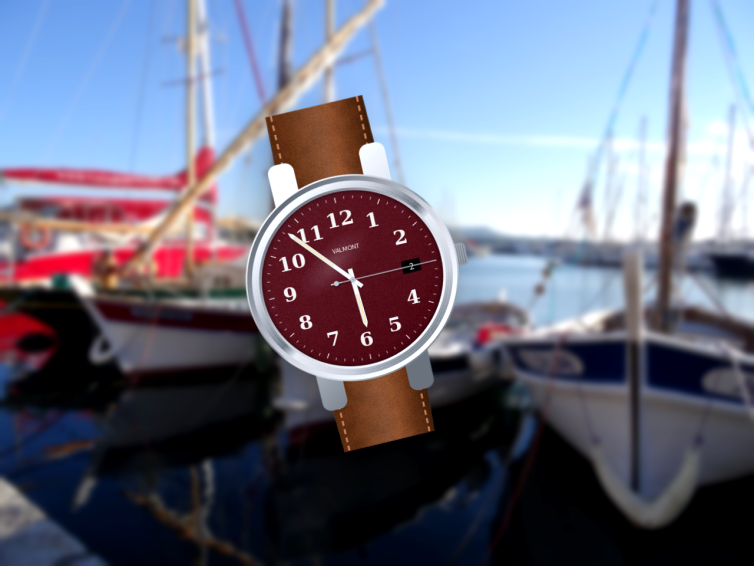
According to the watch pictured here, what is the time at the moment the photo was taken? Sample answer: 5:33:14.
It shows 5:53:15
